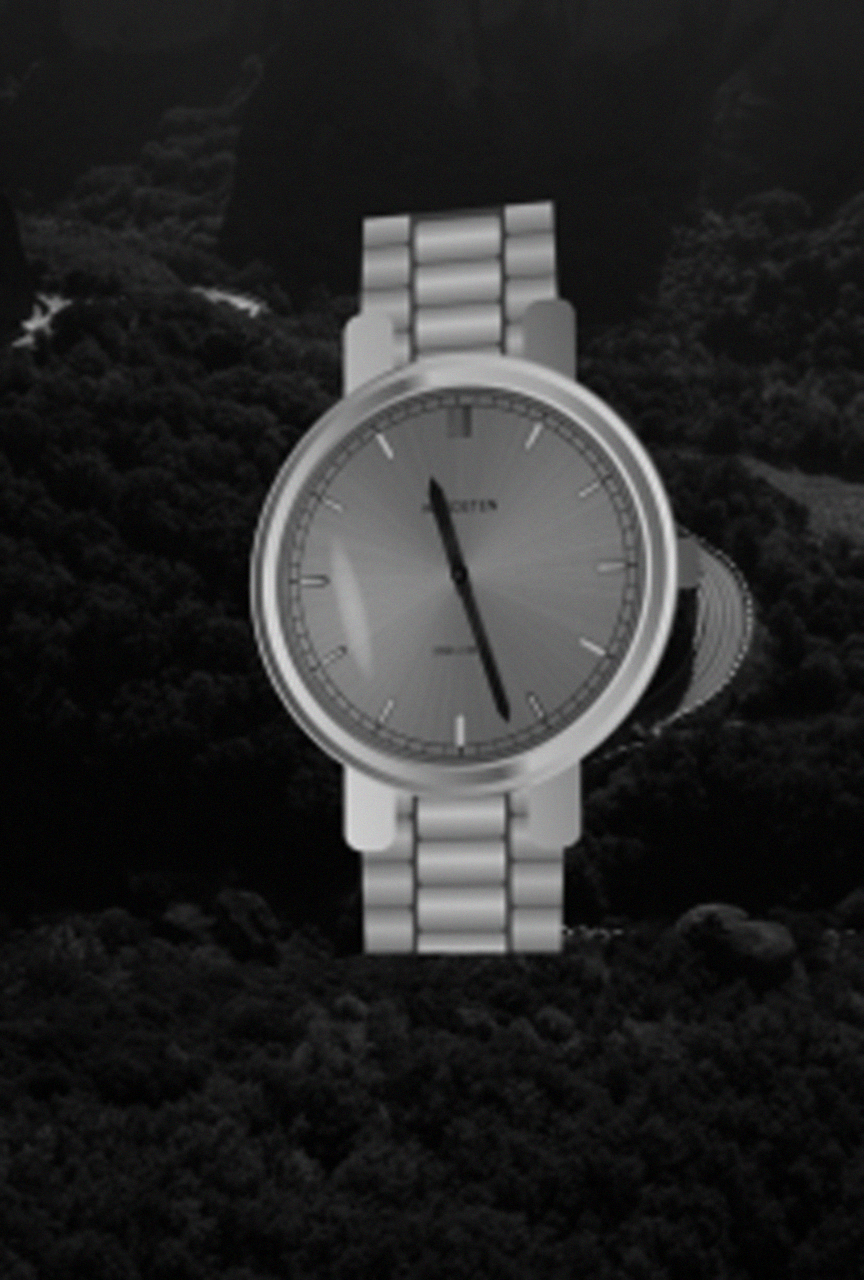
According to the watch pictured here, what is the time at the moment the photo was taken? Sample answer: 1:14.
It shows 11:27
